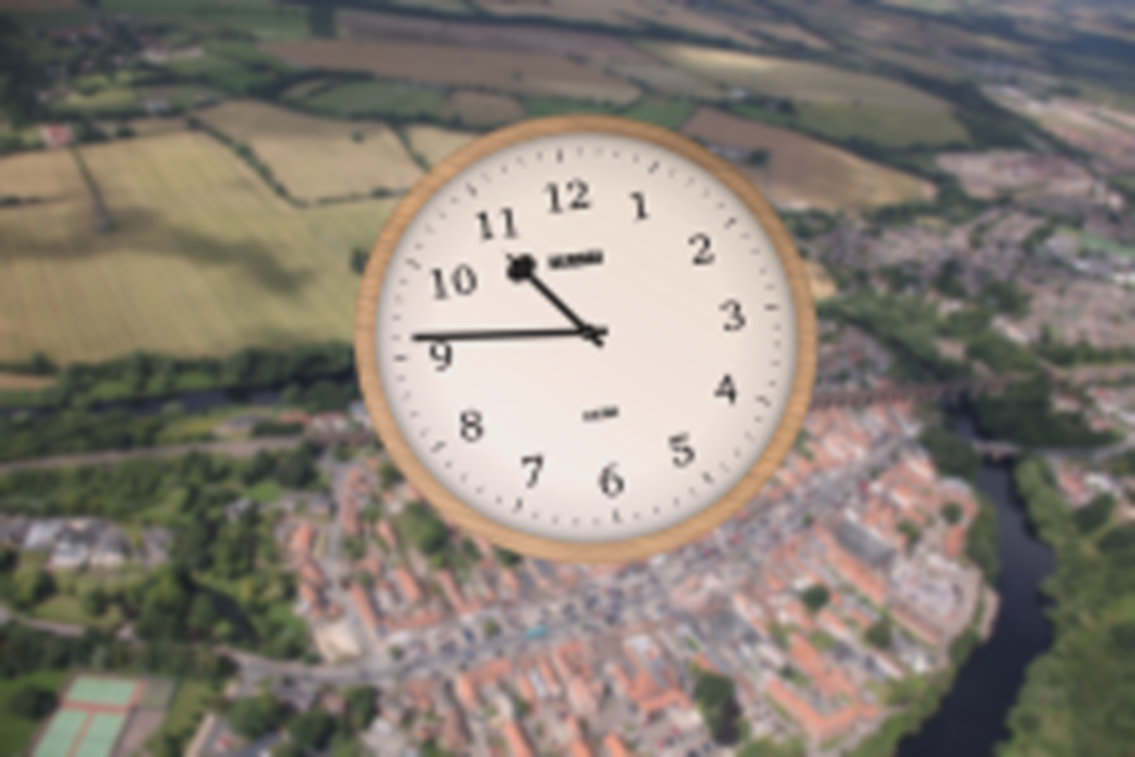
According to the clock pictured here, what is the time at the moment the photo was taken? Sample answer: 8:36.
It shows 10:46
